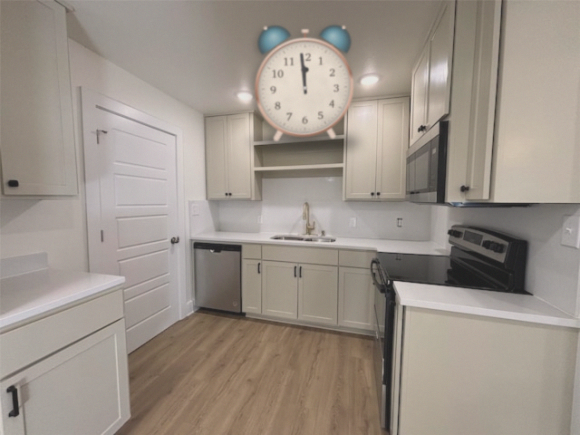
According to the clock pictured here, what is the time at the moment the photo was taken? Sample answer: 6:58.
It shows 11:59
